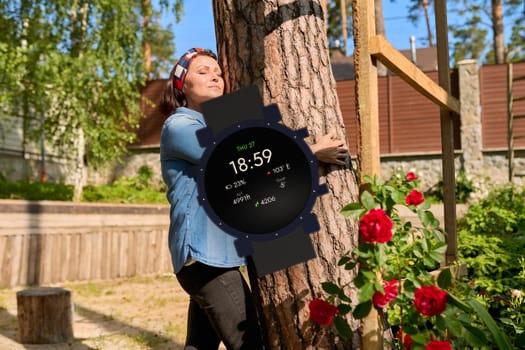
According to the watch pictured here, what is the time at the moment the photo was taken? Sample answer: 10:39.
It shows 18:59
